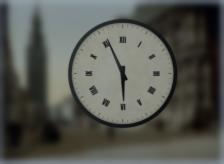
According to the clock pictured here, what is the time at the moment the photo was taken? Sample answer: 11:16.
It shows 5:56
